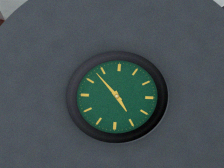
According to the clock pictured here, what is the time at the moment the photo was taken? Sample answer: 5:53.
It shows 4:53
